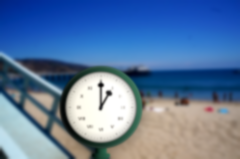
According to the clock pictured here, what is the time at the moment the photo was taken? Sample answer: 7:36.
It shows 1:00
